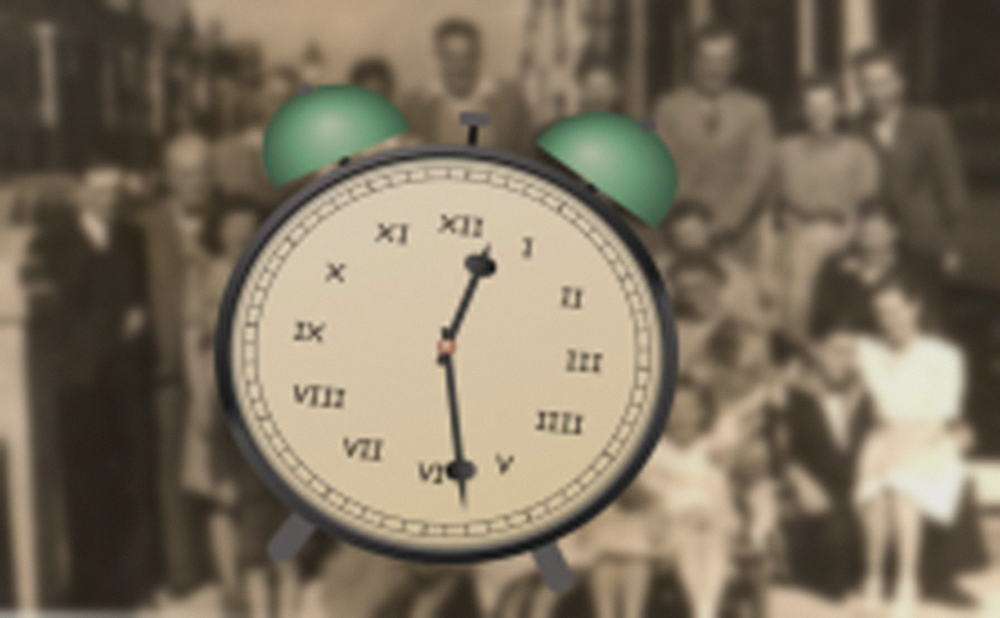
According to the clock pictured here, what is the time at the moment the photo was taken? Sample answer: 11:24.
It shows 12:28
